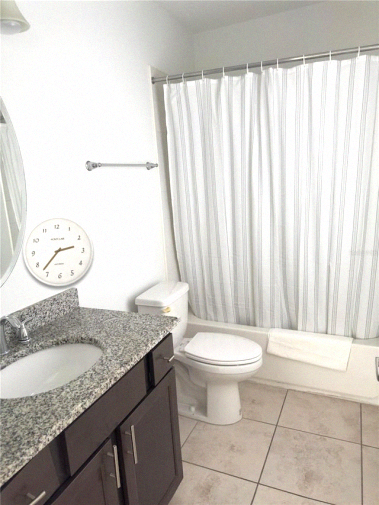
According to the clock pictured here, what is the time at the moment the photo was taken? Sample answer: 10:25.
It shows 2:37
